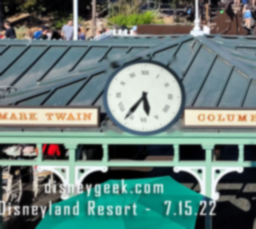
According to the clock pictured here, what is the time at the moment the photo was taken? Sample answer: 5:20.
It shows 5:36
